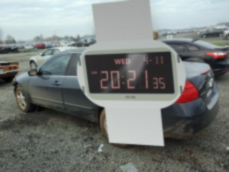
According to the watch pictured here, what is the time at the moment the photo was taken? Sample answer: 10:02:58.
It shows 20:21:35
